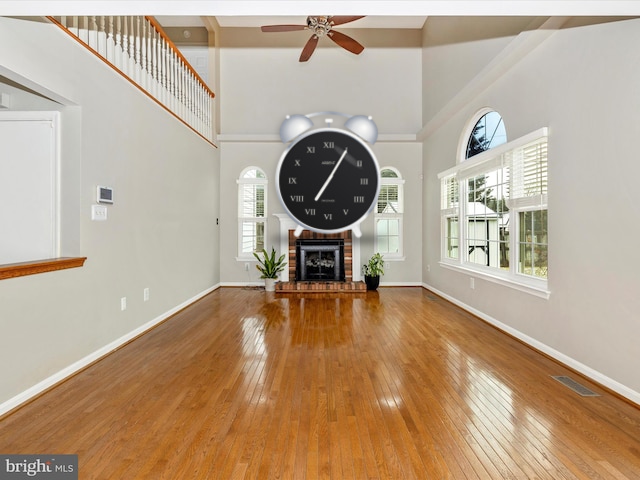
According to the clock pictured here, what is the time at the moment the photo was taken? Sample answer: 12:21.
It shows 7:05
